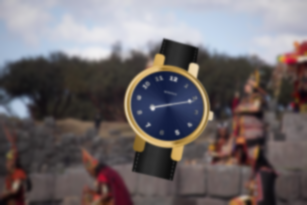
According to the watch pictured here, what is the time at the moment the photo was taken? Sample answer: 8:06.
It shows 8:11
